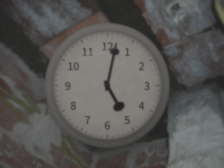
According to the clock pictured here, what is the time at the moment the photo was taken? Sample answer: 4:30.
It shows 5:02
